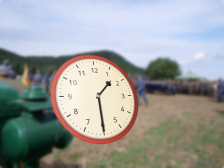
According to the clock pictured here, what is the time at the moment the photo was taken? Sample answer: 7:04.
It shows 1:30
